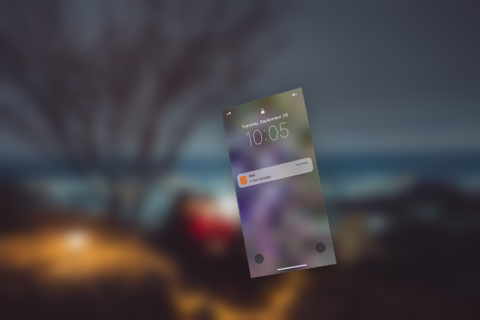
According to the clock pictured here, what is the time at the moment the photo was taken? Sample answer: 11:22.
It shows 10:05
